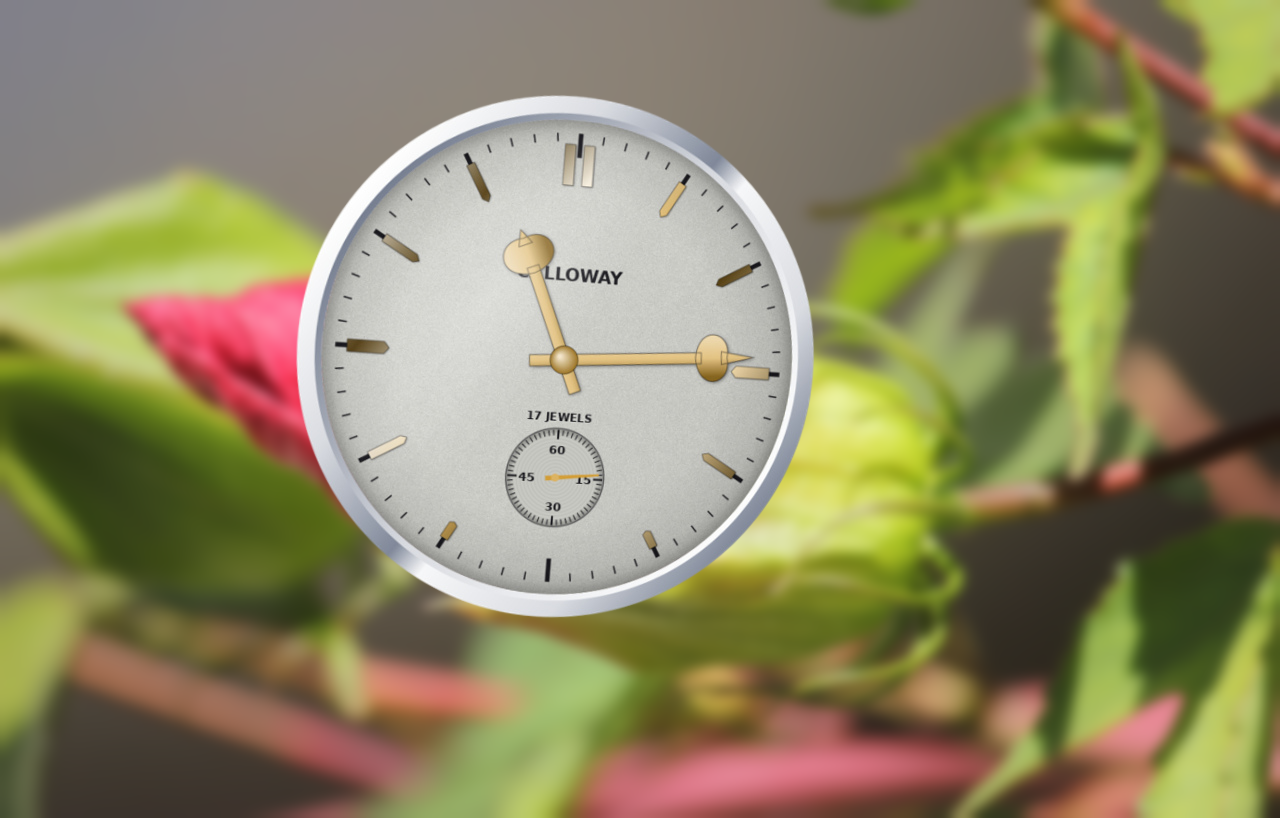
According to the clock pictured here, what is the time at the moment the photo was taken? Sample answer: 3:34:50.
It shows 11:14:14
